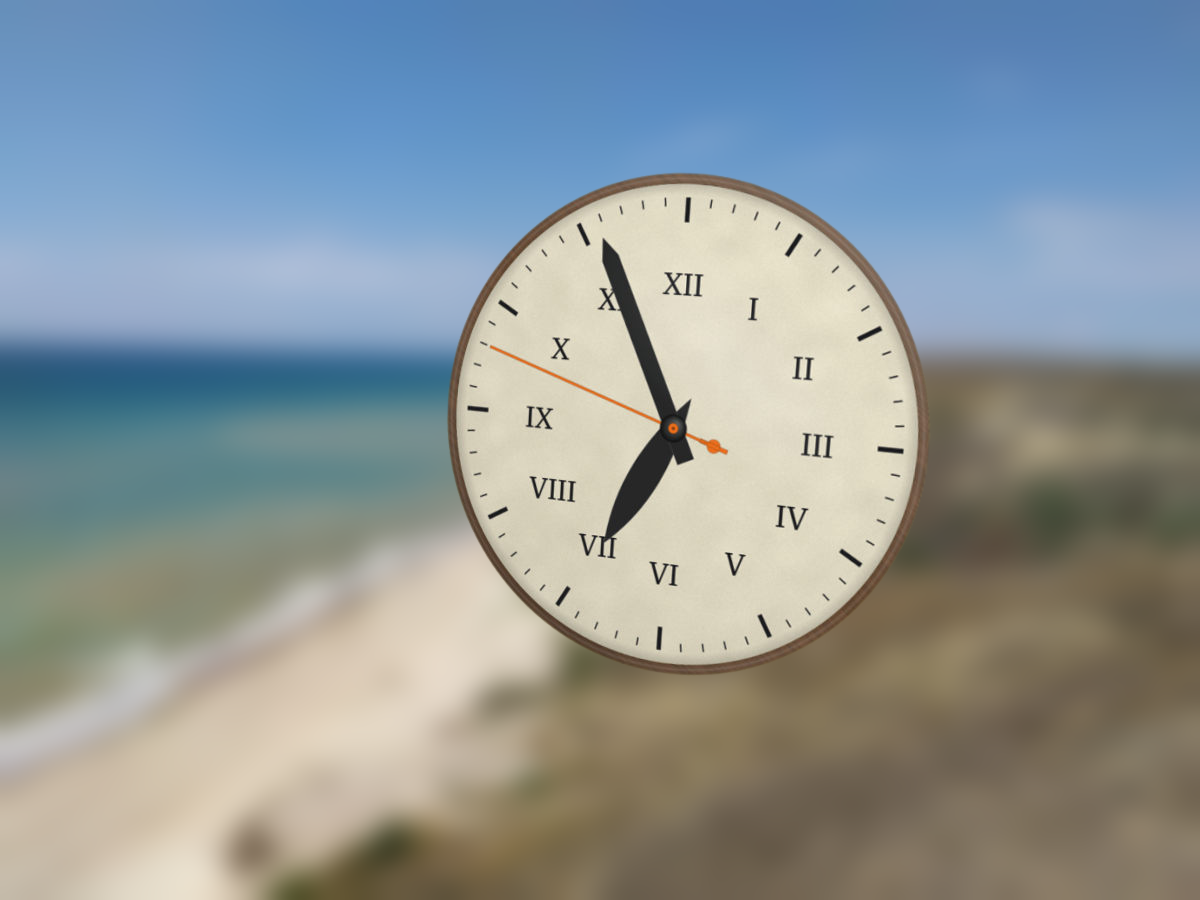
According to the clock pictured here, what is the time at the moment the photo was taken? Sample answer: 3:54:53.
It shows 6:55:48
